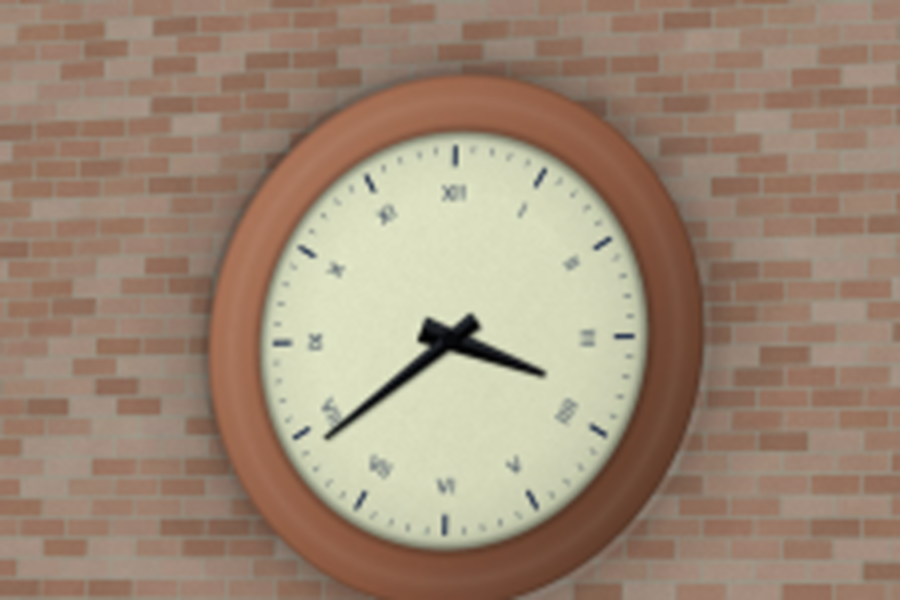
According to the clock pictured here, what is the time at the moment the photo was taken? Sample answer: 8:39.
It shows 3:39
